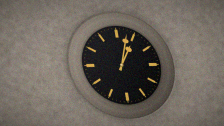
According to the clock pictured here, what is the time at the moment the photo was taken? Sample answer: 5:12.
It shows 1:03
